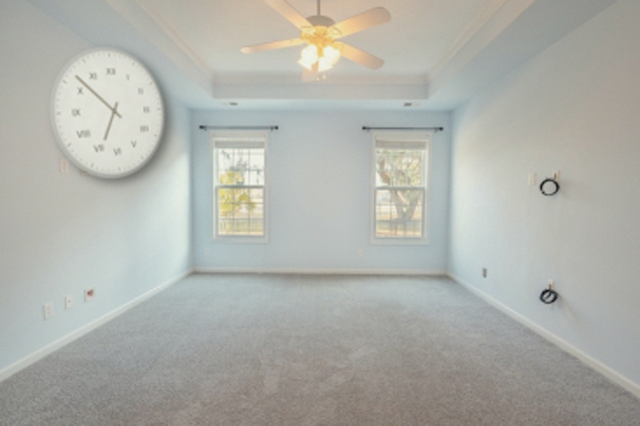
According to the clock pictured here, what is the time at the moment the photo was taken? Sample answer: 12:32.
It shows 6:52
